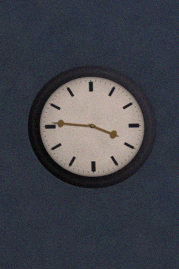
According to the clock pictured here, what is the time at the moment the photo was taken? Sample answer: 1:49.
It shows 3:46
